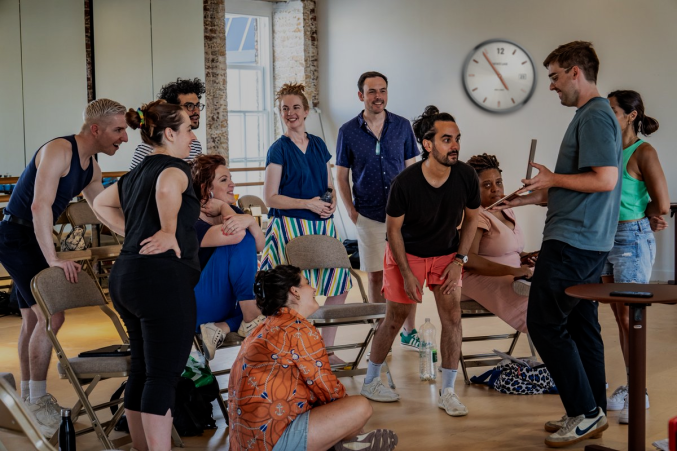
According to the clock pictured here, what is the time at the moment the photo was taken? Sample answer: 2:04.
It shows 4:54
